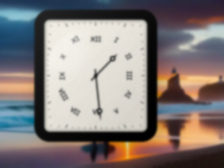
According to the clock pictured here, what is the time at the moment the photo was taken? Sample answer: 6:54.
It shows 1:29
